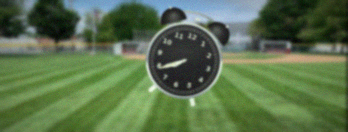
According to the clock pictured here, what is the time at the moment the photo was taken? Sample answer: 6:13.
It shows 7:39
